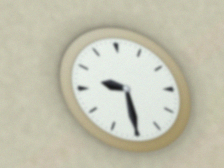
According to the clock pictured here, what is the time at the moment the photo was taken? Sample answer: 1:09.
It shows 9:30
